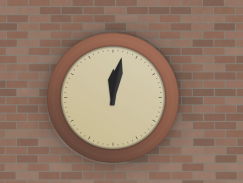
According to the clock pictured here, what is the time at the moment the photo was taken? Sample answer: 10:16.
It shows 12:02
